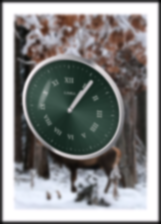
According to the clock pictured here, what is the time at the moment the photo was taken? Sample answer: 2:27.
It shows 1:06
